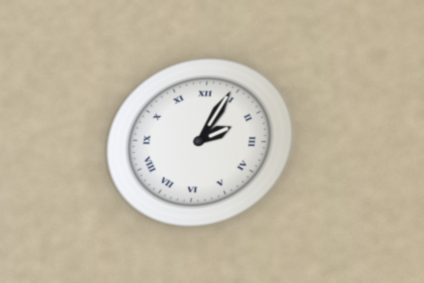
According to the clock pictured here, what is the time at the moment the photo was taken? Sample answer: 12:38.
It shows 2:04
